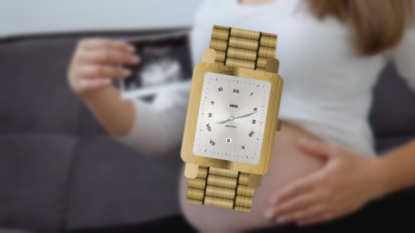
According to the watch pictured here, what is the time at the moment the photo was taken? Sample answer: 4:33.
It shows 8:11
